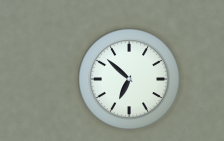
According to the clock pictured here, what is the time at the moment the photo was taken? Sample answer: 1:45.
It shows 6:52
